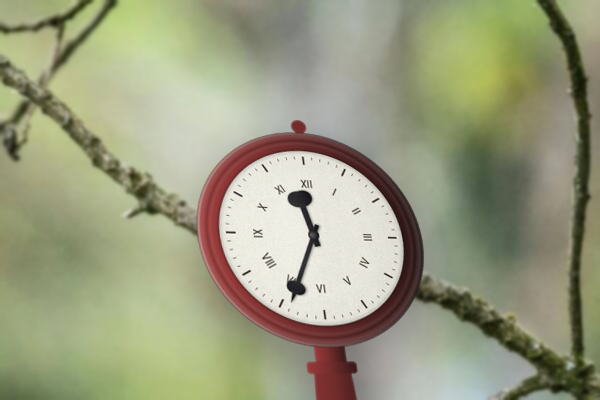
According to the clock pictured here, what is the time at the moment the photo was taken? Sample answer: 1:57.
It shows 11:34
